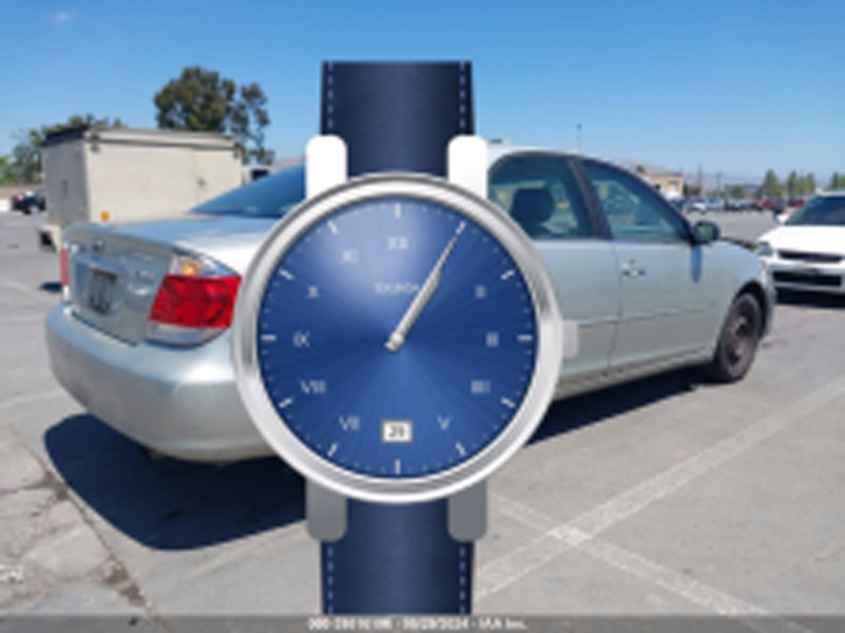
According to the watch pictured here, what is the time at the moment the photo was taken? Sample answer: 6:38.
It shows 1:05
